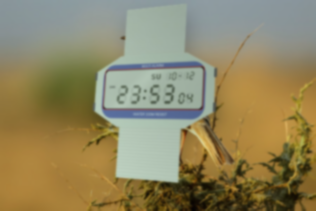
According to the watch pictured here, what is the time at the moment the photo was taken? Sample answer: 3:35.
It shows 23:53
